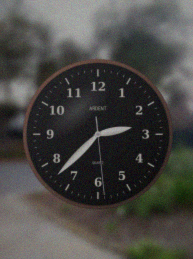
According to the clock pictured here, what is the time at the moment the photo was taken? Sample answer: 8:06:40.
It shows 2:37:29
